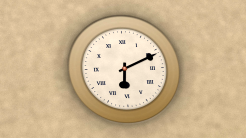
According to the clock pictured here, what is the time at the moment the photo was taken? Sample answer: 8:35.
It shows 6:11
